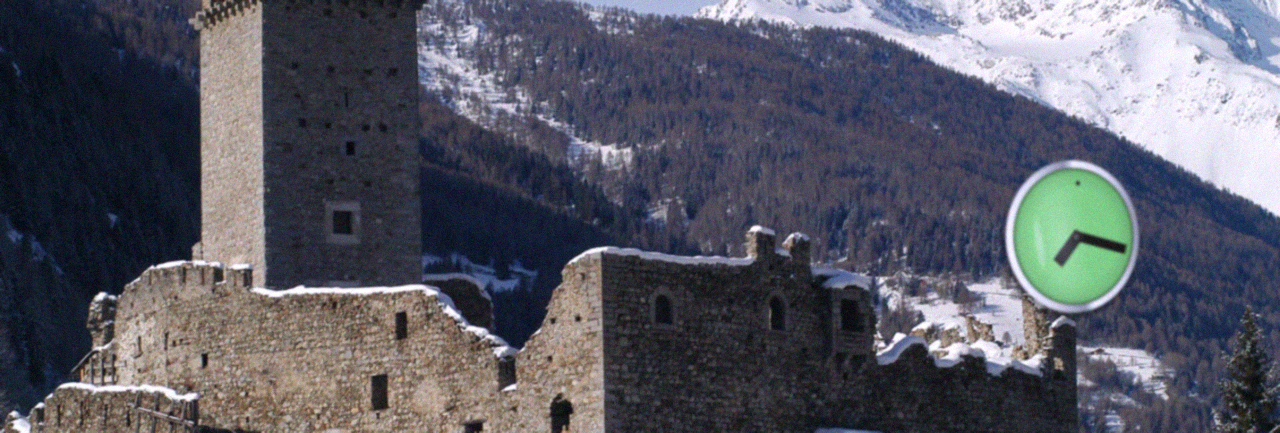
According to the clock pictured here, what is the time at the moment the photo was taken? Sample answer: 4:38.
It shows 7:17
